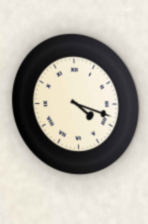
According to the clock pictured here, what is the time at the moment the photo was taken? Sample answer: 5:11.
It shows 4:18
